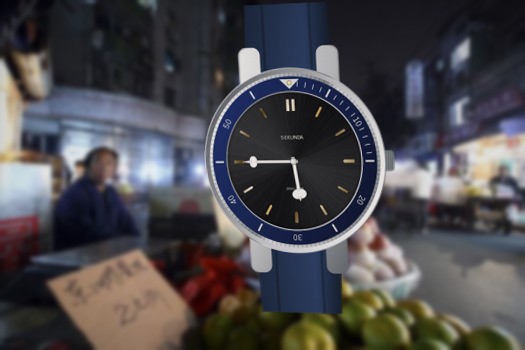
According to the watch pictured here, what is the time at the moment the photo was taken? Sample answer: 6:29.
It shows 5:45
